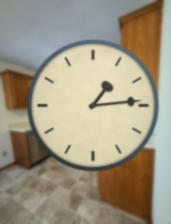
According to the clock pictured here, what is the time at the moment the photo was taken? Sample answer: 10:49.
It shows 1:14
